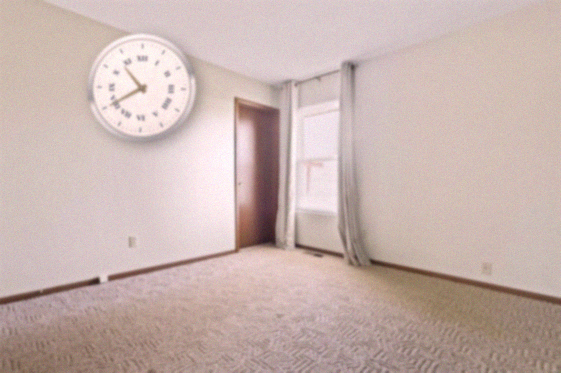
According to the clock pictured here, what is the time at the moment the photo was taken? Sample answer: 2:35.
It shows 10:40
